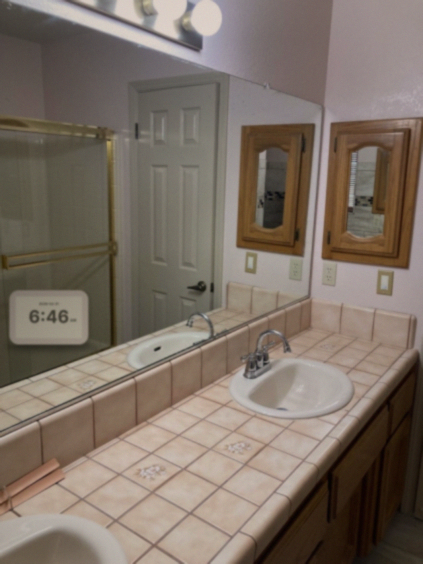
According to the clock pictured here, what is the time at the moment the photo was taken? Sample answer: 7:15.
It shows 6:46
